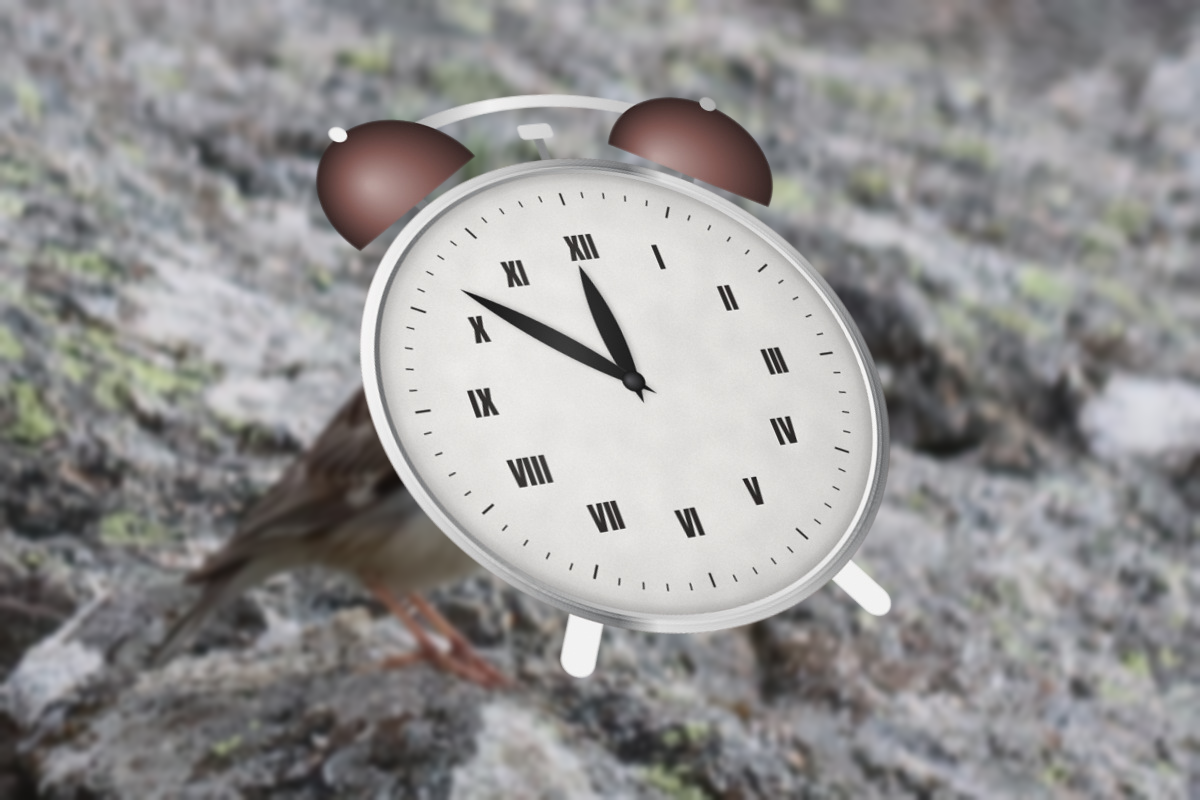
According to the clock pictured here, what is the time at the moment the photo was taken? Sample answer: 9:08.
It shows 11:52
